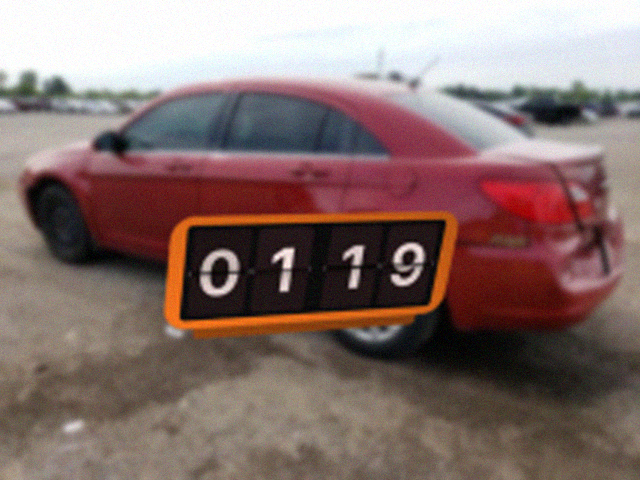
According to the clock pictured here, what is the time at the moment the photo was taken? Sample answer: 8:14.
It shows 1:19
